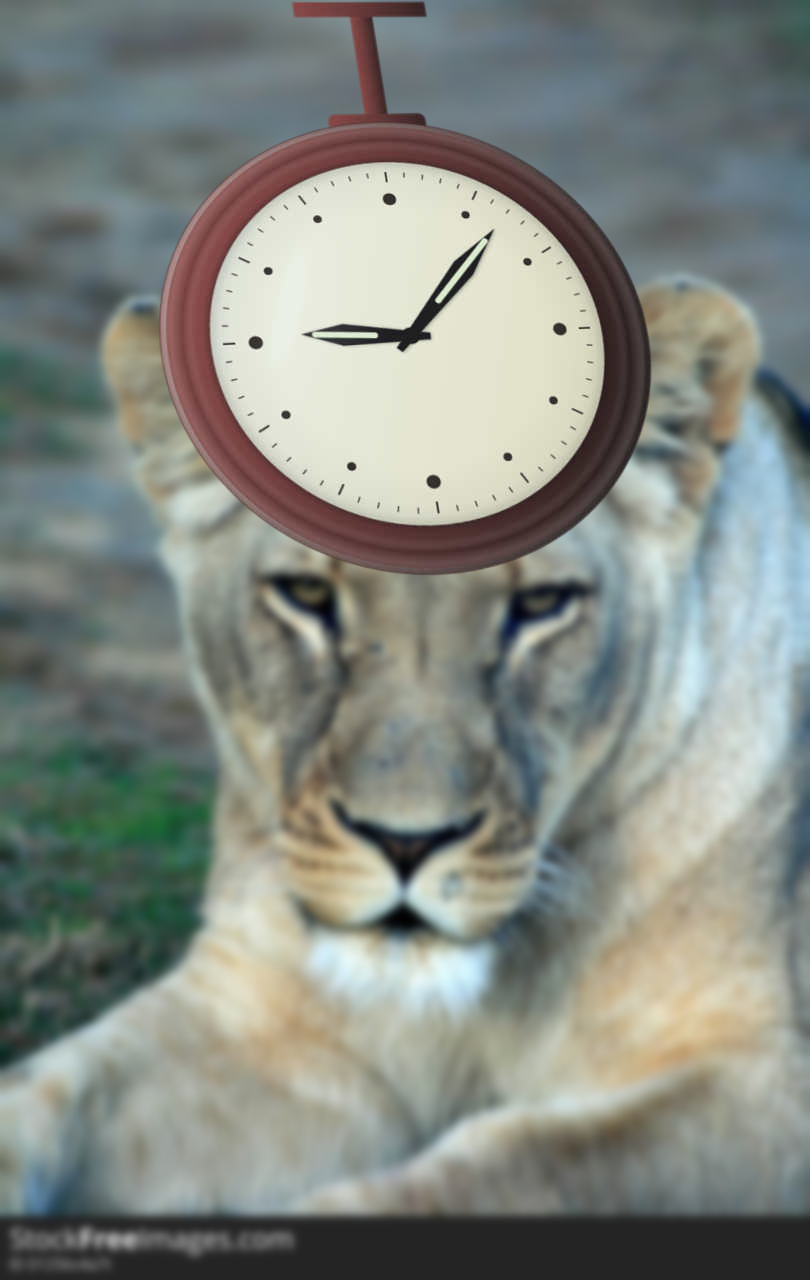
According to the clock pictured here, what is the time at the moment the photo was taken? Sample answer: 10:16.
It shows 9:07
